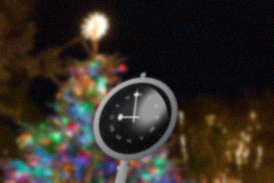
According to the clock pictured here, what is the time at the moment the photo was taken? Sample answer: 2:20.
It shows 8:59
